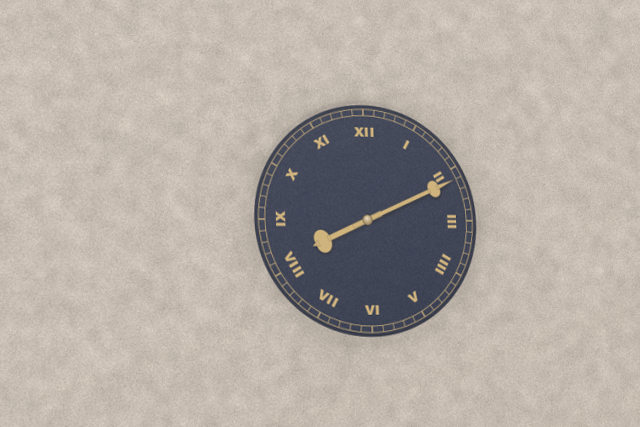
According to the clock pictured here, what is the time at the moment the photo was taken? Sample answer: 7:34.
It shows 8:11
